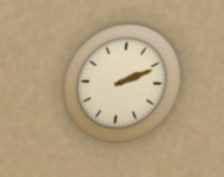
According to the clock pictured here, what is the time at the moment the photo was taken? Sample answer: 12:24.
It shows 2:11
